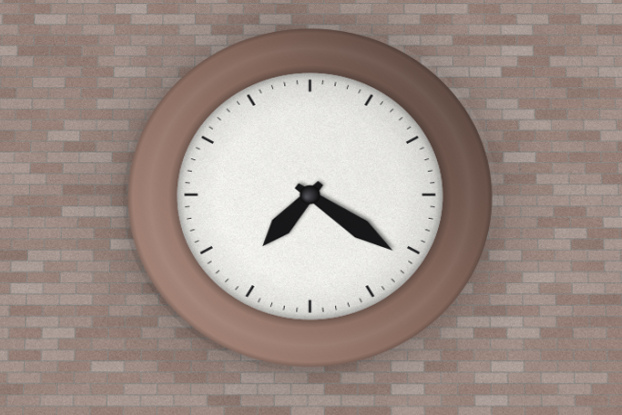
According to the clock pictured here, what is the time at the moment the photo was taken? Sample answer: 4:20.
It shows 7:21
